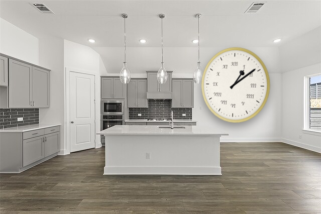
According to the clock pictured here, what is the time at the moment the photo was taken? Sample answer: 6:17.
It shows 1:09
